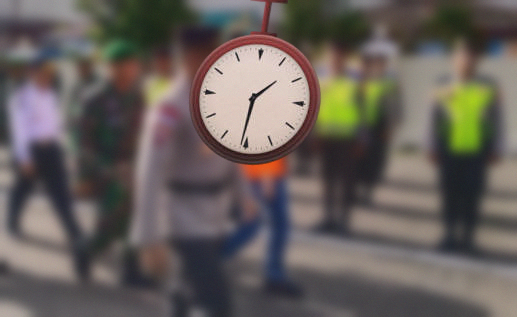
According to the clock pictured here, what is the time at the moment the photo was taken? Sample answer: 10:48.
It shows 1:31
